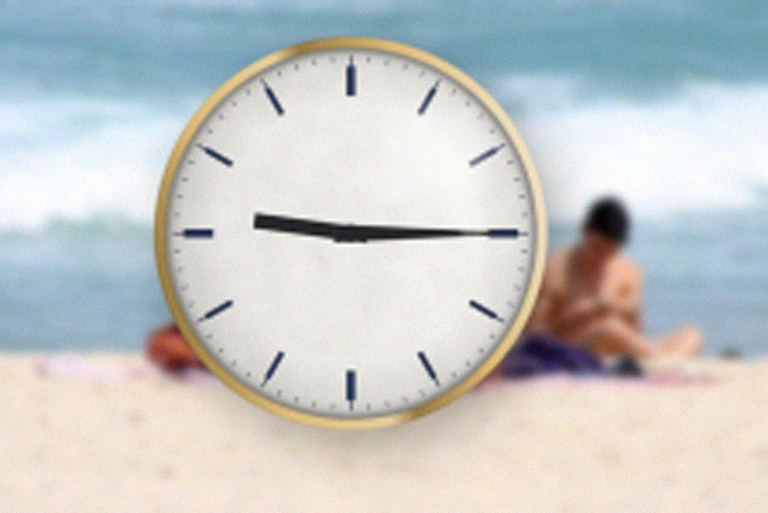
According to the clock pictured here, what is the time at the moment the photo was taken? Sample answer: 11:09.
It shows 9:15
